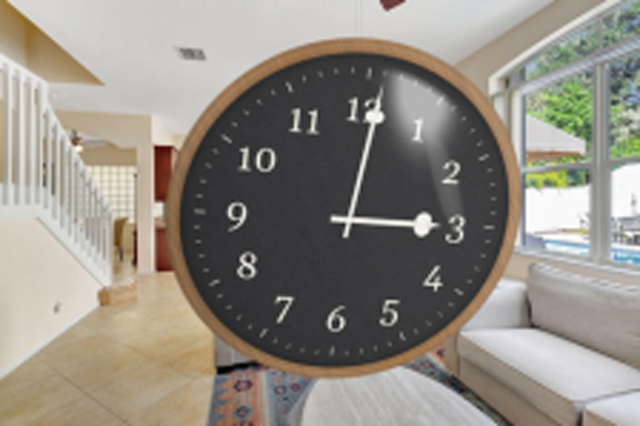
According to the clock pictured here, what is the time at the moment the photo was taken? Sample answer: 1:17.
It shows 3:01
